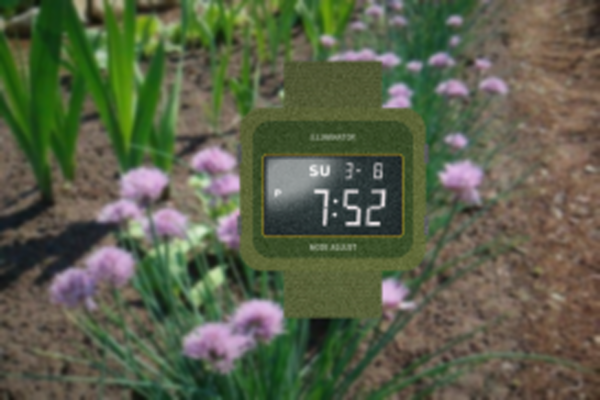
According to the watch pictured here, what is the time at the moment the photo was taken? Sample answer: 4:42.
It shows 7:52
